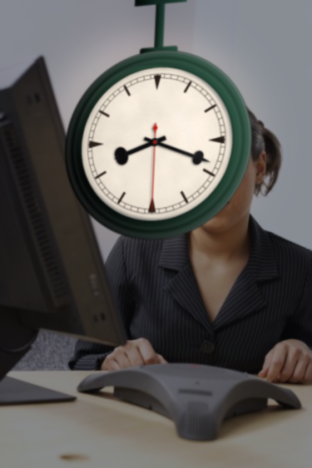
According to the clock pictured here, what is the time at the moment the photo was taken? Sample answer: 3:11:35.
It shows 8:18:30
